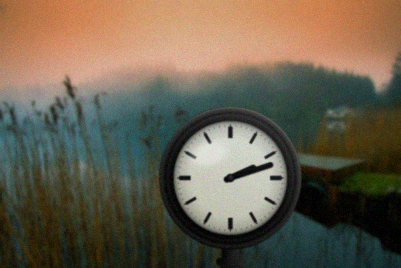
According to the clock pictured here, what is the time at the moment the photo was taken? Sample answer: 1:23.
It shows 2:12
